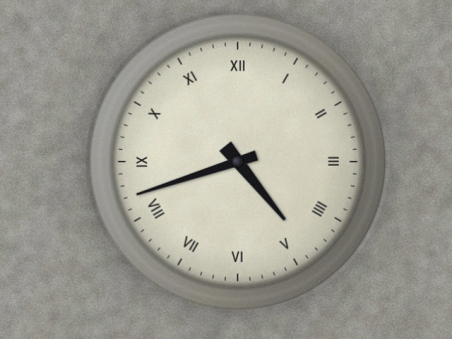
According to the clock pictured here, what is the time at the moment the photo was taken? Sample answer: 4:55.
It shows 4:42
